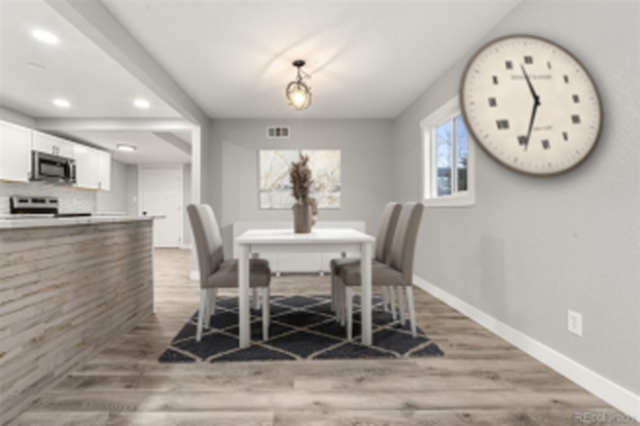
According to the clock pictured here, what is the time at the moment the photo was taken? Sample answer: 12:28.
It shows 11:34
